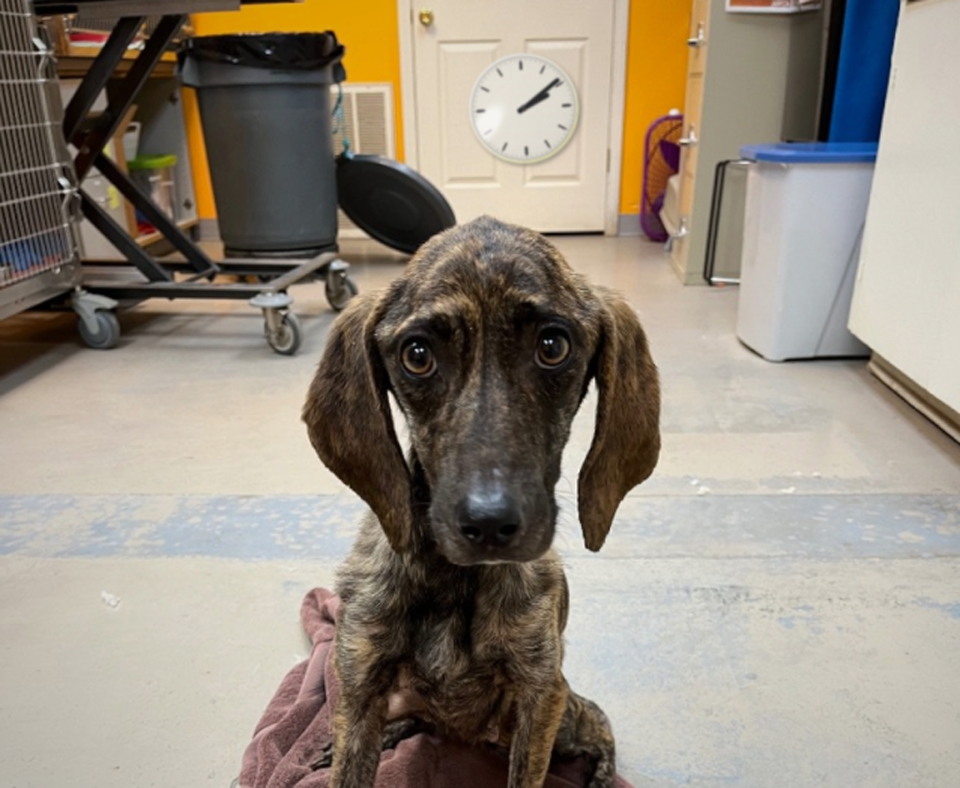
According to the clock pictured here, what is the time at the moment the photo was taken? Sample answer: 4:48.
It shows 2:09
